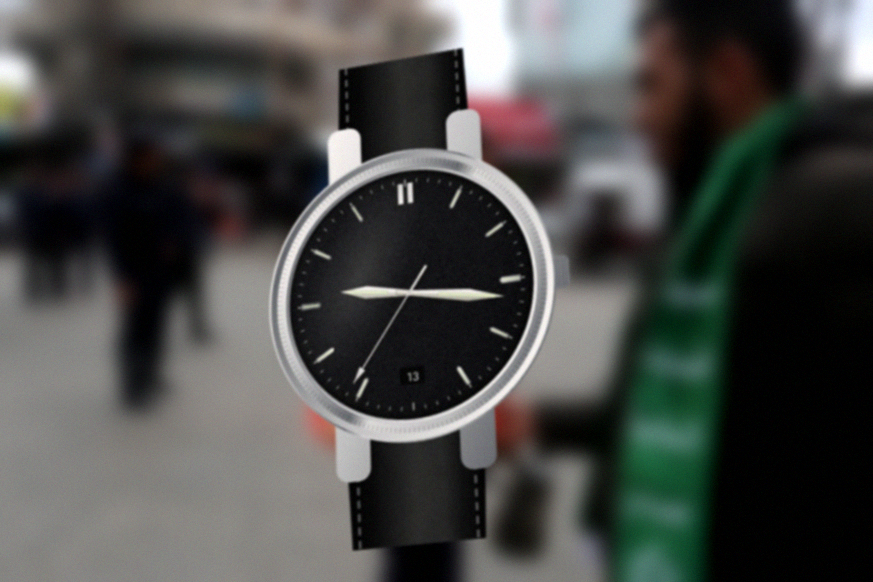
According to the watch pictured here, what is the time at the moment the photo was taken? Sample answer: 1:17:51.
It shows 9:16:36
